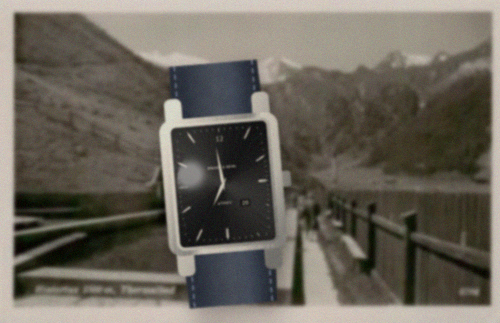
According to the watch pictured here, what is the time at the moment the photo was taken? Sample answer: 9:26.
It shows 6:59
